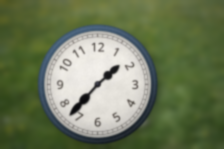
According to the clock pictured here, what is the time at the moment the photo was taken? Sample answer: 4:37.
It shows 1:37
